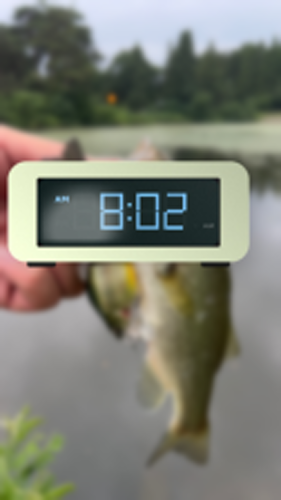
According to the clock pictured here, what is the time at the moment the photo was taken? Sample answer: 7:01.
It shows 8:02
